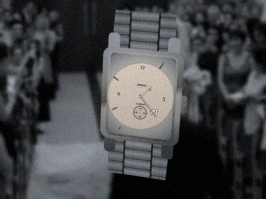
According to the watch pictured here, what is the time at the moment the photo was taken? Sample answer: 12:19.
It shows 1:23
